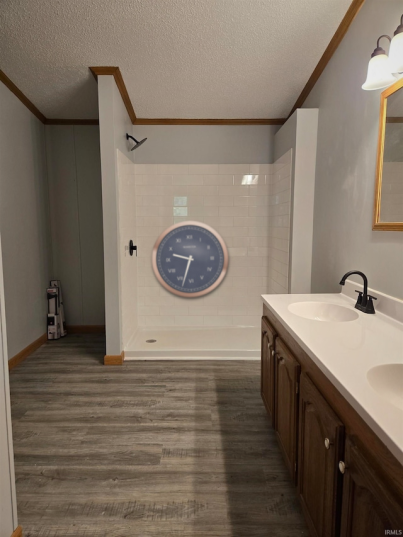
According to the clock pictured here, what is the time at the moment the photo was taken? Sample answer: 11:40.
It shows 9:33
